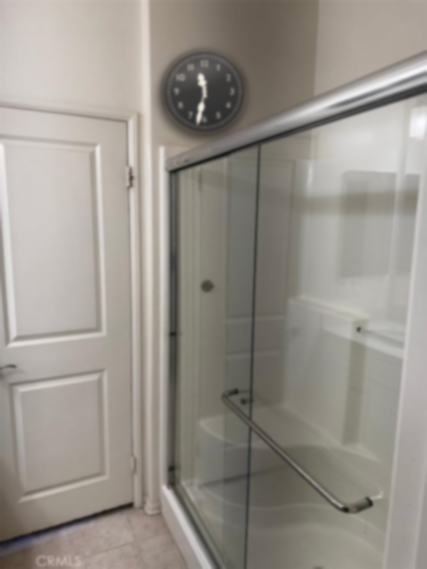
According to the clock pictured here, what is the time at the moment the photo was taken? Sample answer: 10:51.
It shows 11:32
